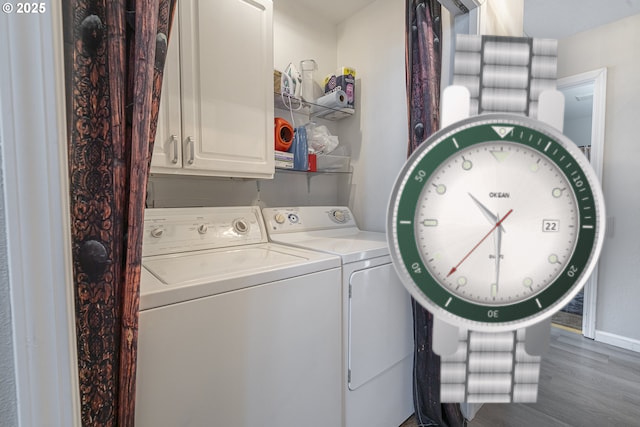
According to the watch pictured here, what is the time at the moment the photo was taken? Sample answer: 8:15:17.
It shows 10:29:37
